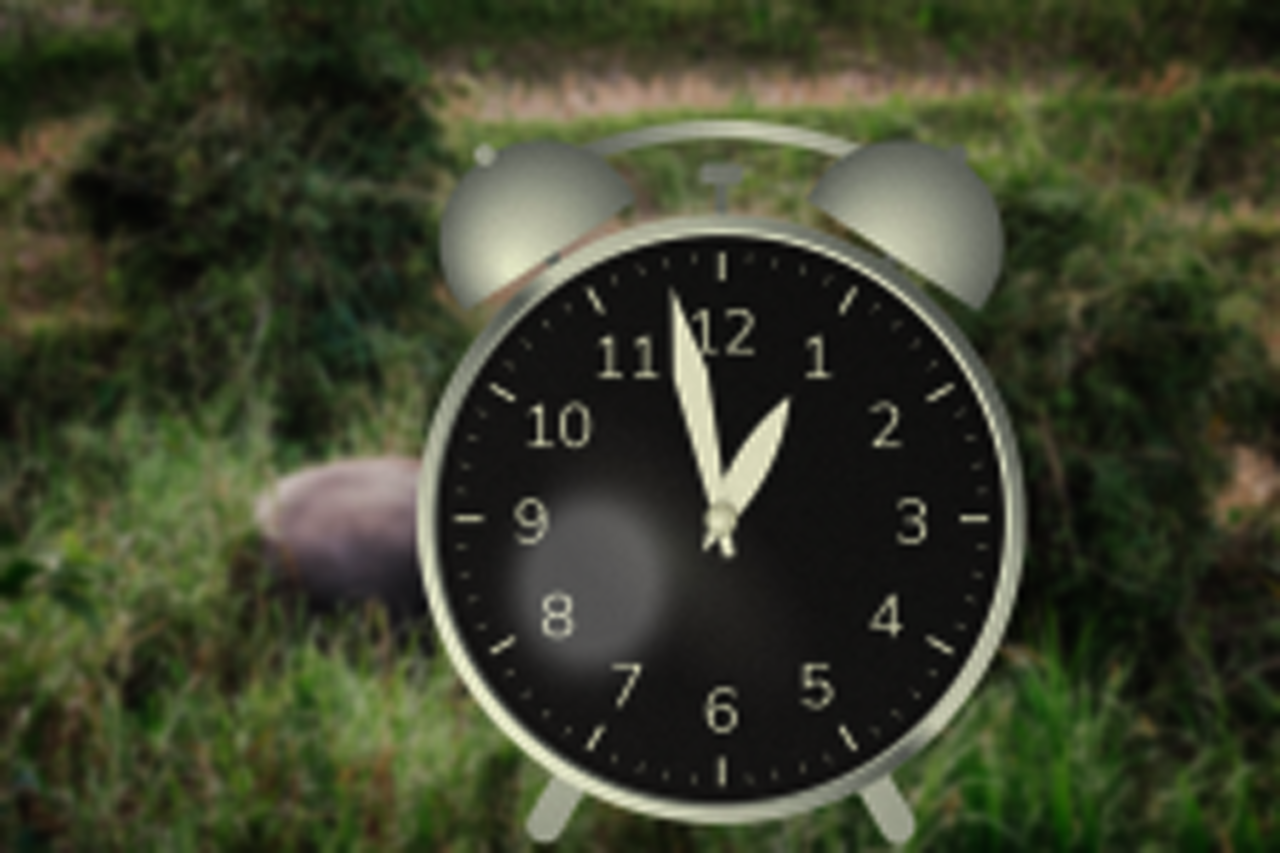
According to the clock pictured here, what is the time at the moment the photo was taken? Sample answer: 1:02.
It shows 12:58
